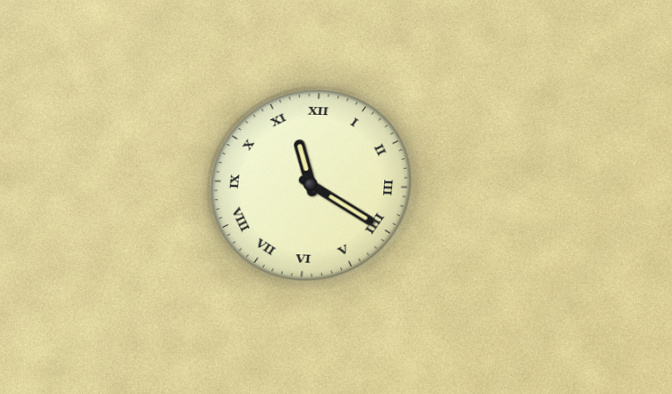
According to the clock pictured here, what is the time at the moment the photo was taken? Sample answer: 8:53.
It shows 11:20
